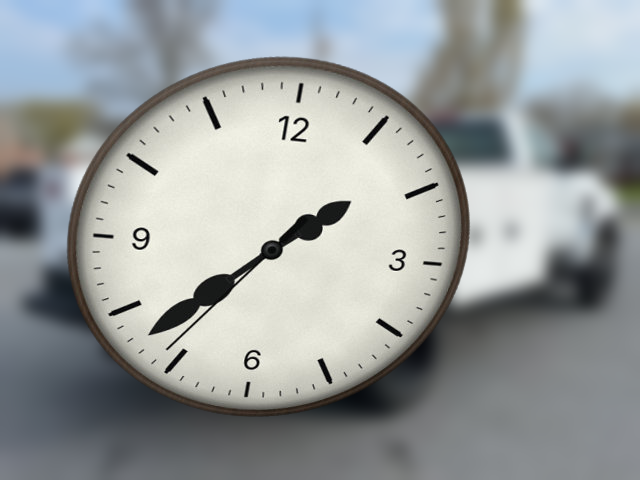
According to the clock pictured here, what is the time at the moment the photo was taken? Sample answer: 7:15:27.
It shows 1:37:36
